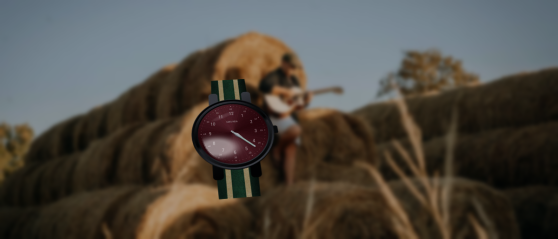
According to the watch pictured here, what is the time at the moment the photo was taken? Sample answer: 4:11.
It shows 4:22
